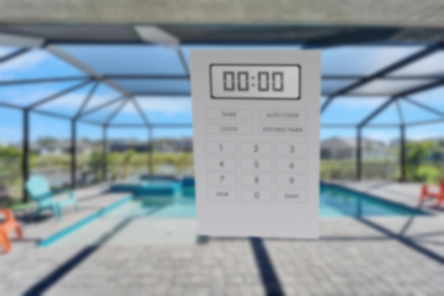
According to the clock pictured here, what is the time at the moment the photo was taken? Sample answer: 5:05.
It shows 0:00
